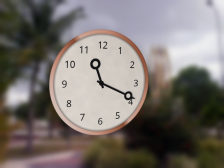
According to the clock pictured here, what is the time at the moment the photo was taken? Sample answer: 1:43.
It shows 11:19
